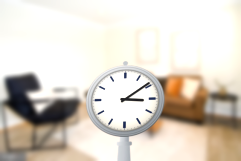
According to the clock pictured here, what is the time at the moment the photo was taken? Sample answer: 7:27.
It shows 3:09
